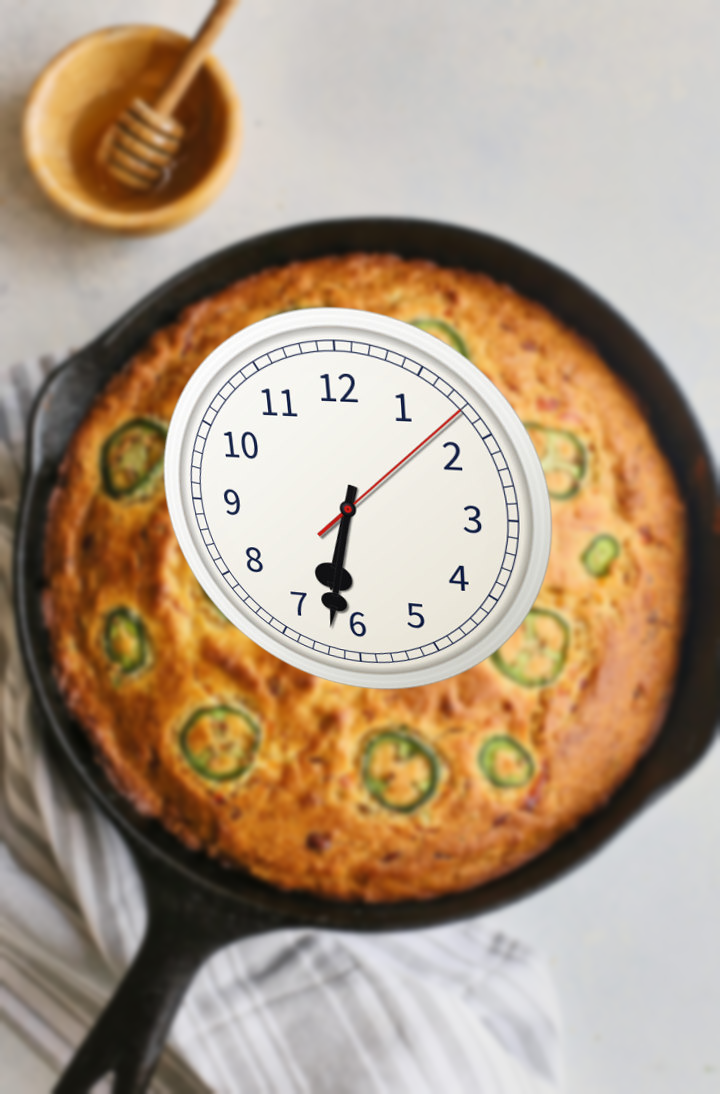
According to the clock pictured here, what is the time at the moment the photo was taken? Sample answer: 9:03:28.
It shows 6:32:08
